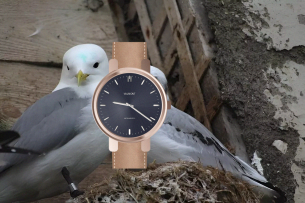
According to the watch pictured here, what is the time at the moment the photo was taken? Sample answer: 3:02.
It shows 9:21
